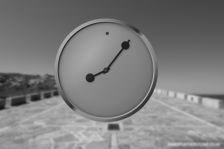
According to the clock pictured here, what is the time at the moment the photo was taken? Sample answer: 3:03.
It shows 8:06
